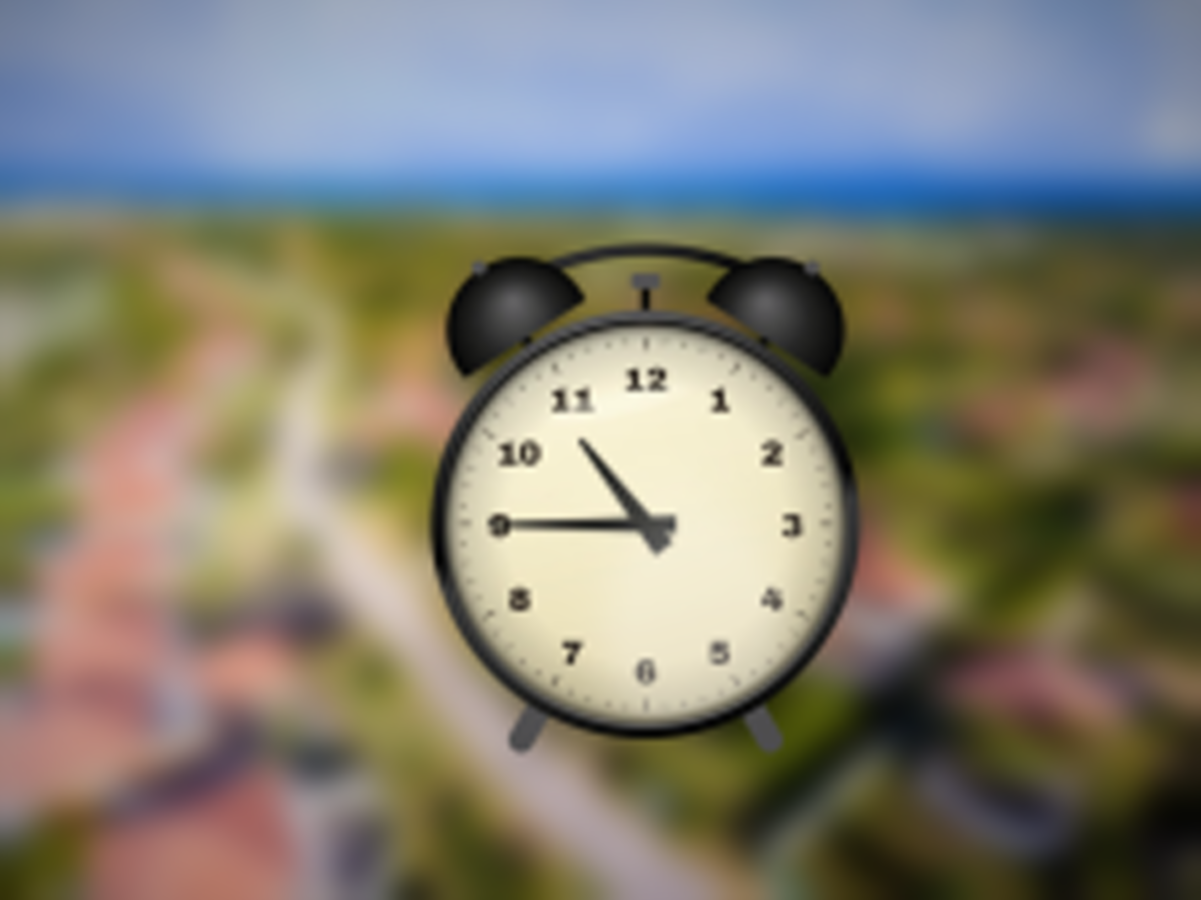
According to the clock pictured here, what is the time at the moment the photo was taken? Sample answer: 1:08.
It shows 10:45
